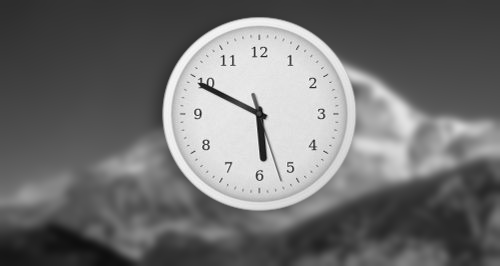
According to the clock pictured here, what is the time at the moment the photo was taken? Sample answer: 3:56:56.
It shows 5:49:27
